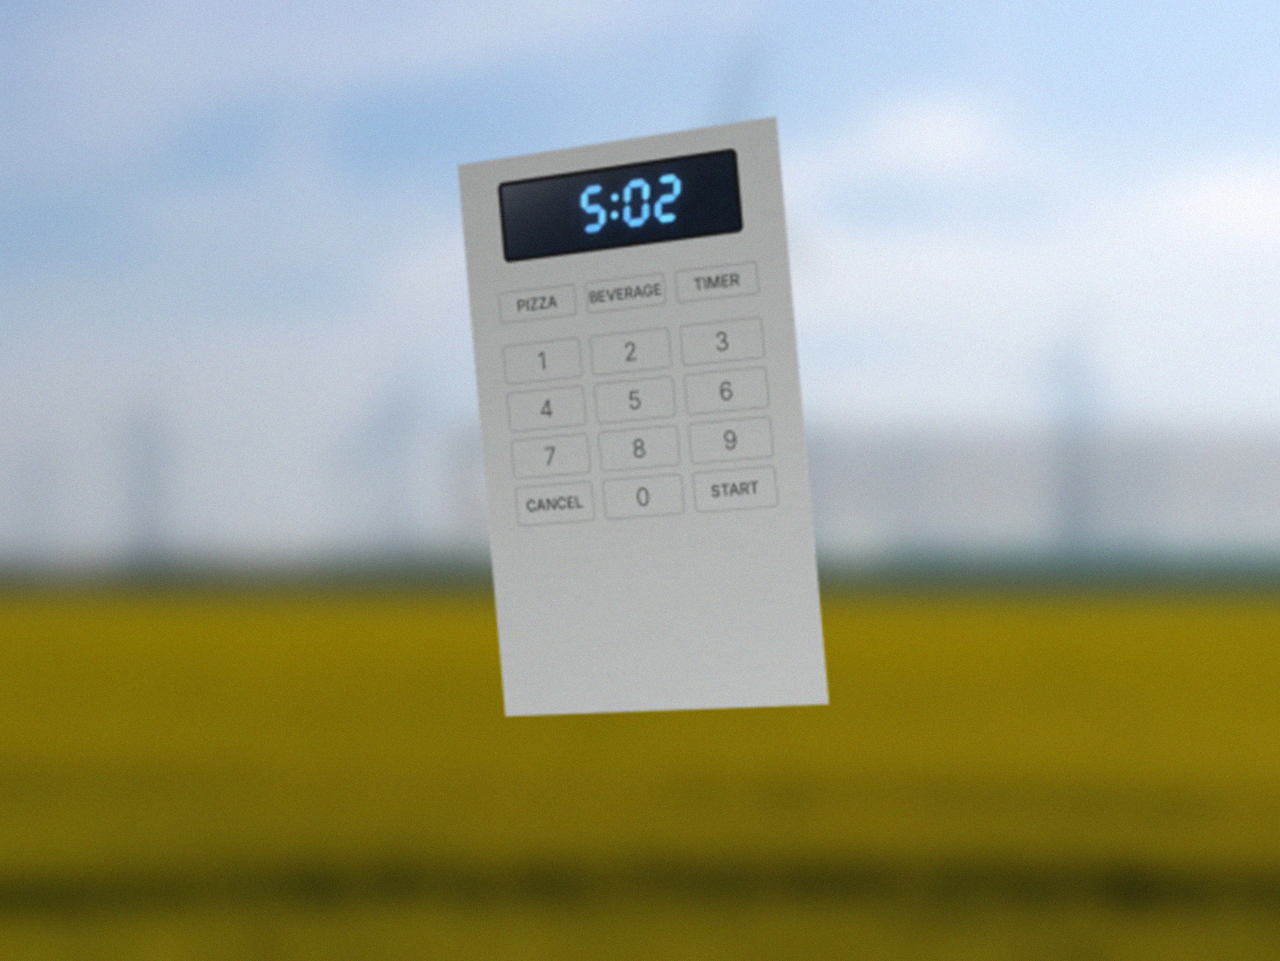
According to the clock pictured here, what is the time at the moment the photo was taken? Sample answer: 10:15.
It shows 5:02
